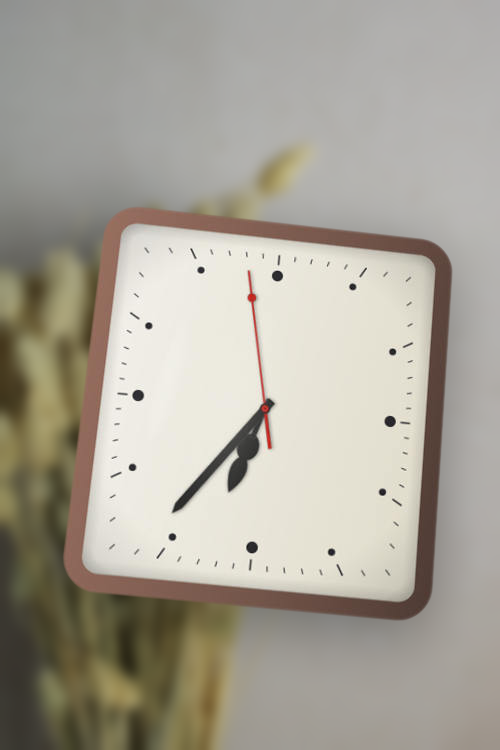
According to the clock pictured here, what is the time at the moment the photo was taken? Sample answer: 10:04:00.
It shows 6:35:58
